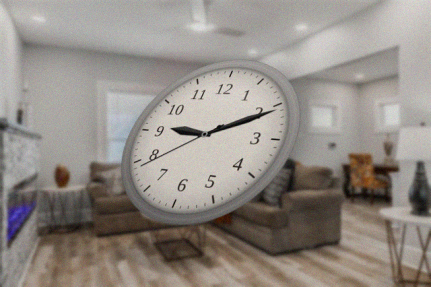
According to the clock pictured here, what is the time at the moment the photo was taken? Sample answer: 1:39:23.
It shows 9:10:39
